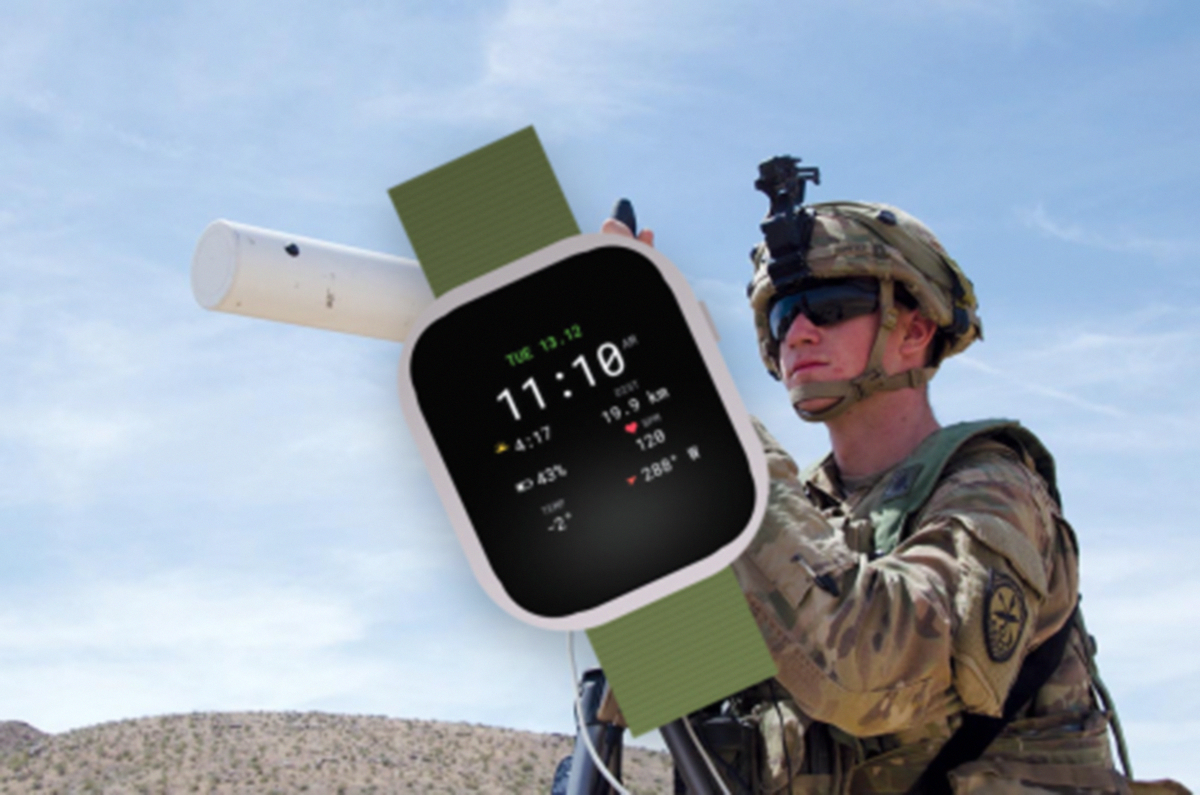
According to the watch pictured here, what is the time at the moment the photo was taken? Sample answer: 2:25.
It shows 11:10
